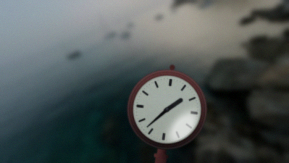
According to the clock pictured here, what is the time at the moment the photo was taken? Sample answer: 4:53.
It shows 1:37
